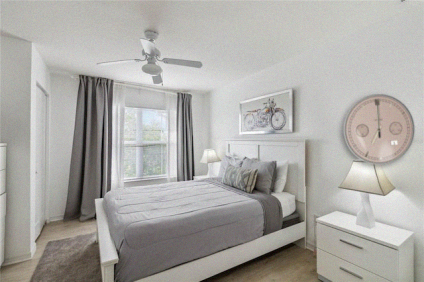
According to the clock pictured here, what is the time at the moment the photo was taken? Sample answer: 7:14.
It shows 7:00
